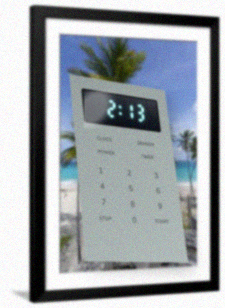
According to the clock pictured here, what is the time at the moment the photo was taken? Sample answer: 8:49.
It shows 2:13
